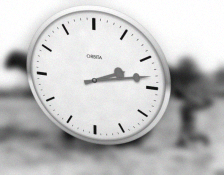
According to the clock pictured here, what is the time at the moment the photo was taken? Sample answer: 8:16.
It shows 2:13
